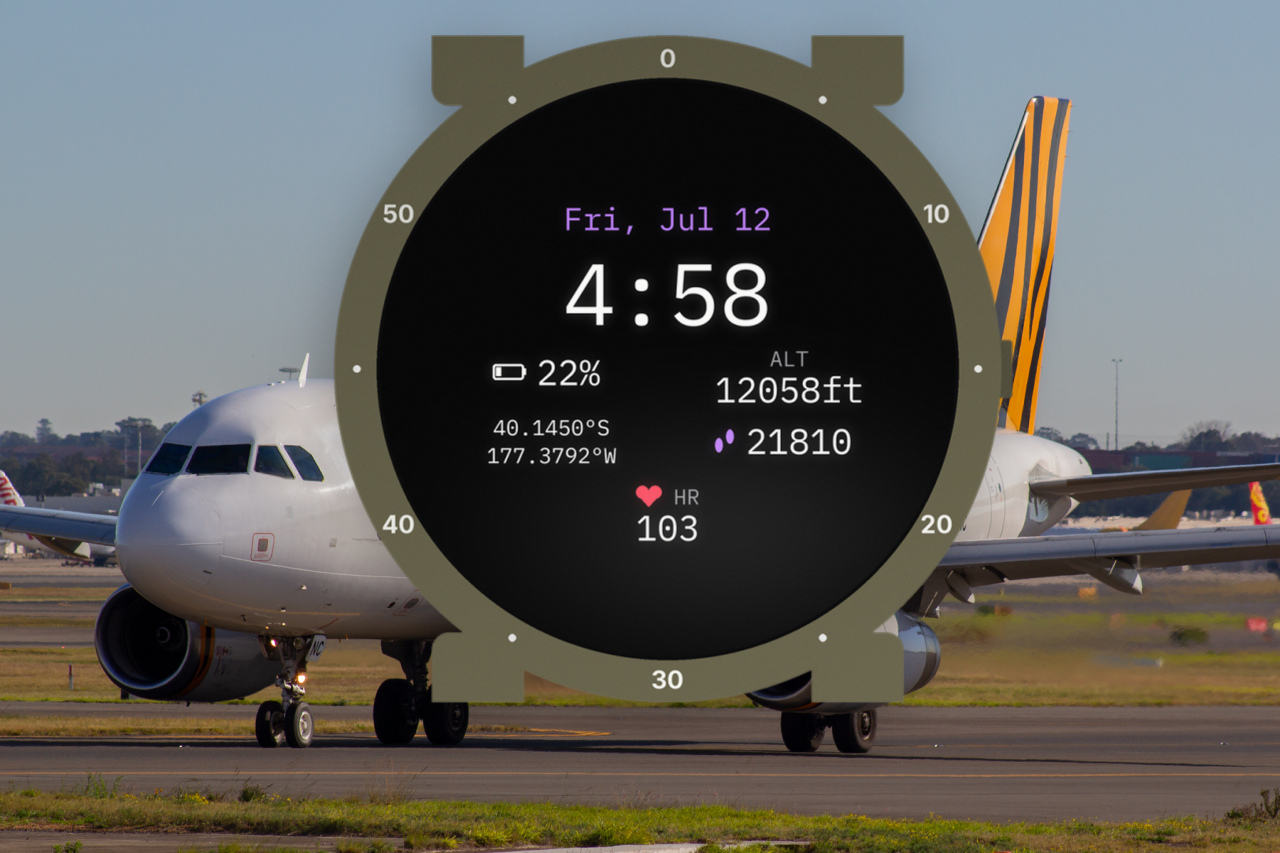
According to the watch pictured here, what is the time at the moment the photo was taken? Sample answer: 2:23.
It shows 4:58
